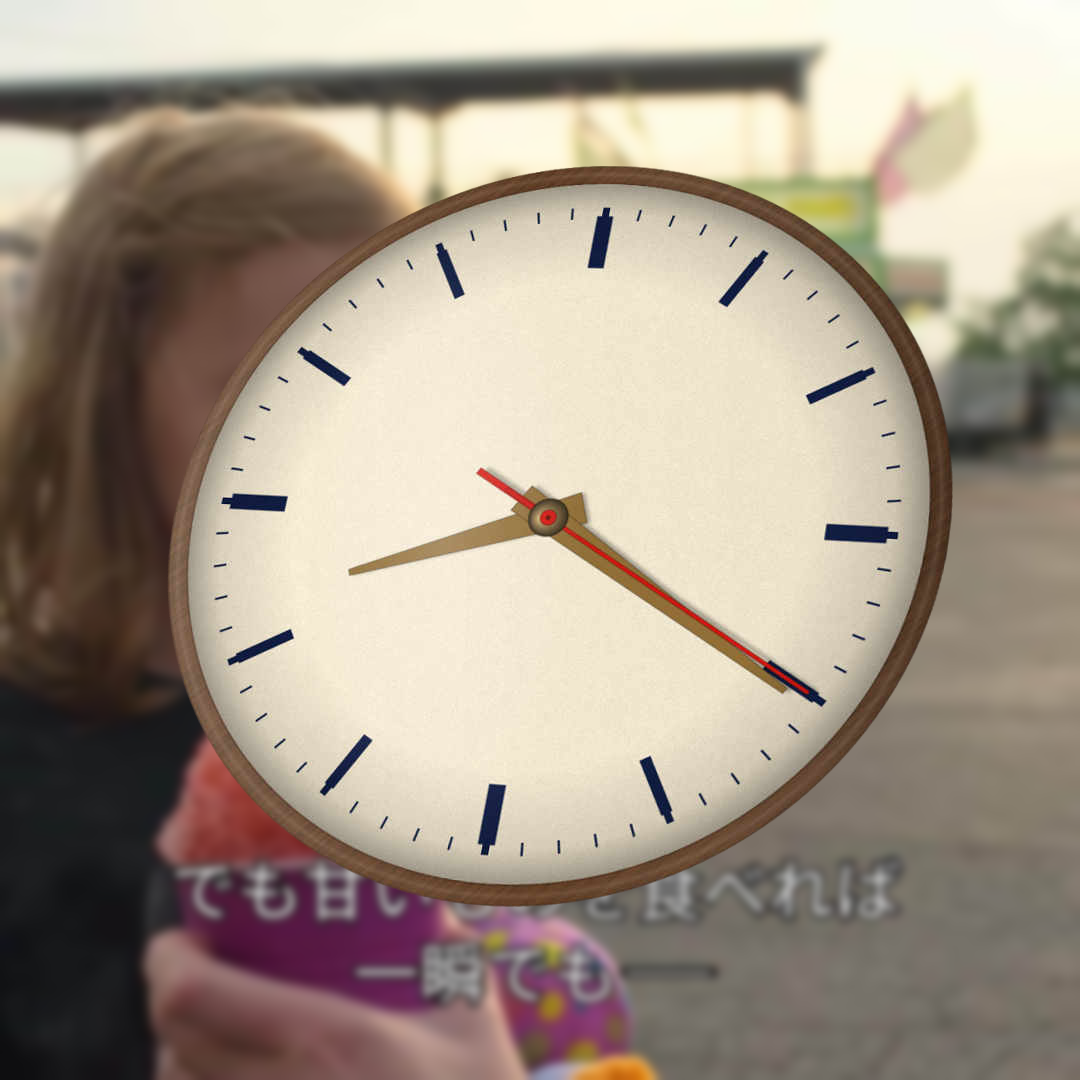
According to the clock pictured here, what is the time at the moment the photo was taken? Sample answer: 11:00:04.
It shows 8:20:20
